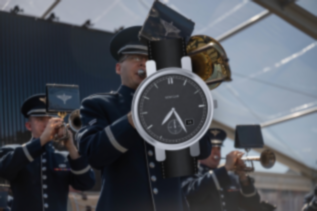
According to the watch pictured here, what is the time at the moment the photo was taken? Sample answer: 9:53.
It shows 7:26
